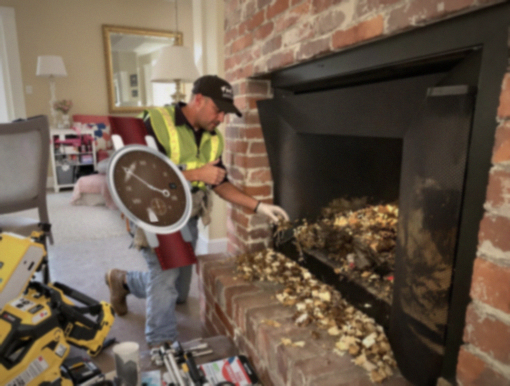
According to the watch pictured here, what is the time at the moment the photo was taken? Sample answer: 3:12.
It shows 3:52
